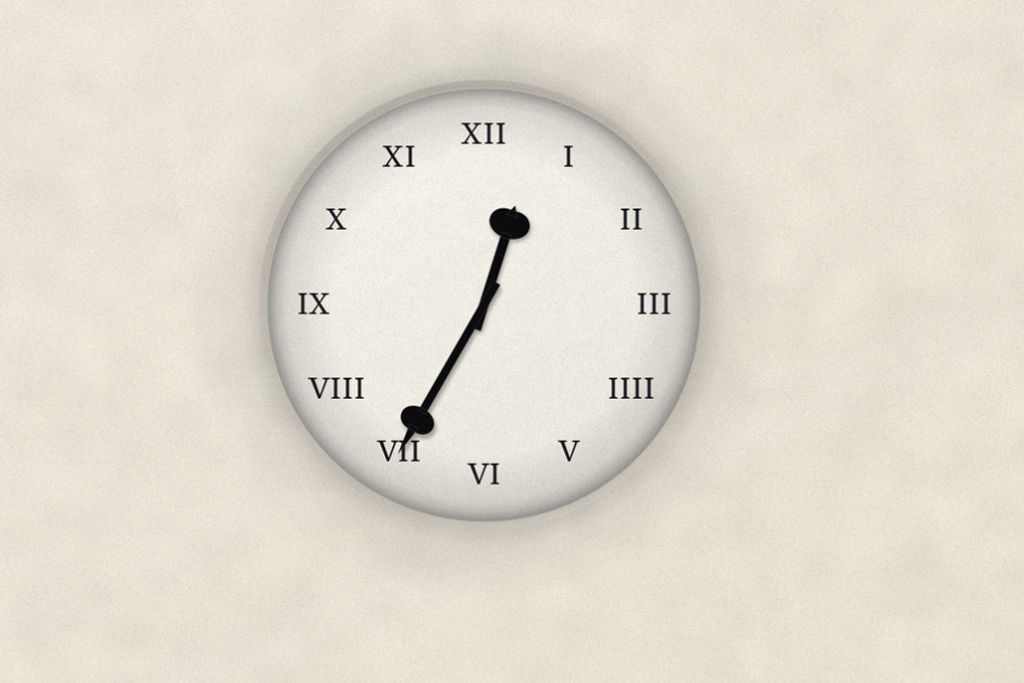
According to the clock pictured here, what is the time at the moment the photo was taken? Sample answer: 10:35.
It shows 12:35
